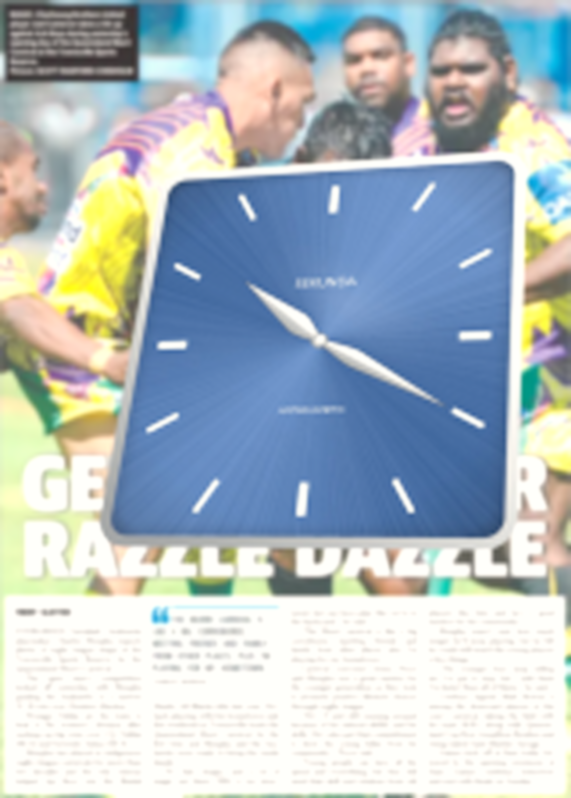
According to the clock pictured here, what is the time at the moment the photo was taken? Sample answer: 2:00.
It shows 10:20
